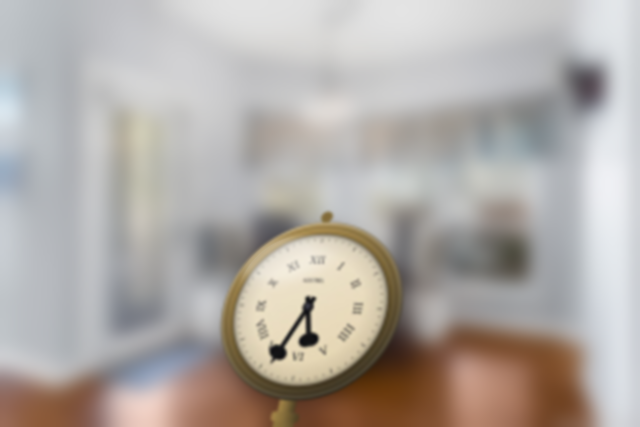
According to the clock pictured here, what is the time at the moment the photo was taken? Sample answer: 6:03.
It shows 5:34
